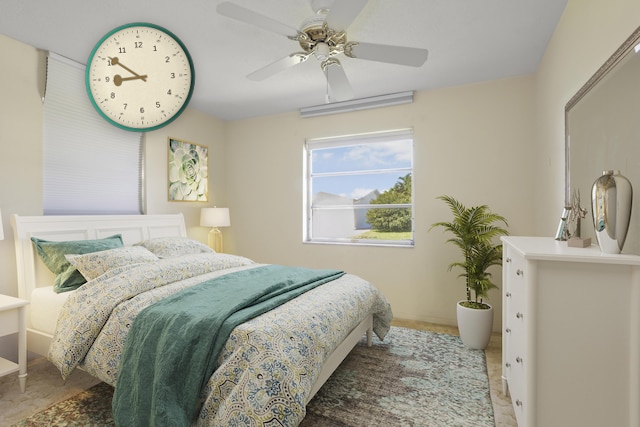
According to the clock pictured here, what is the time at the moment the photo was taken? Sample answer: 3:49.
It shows 8:51
